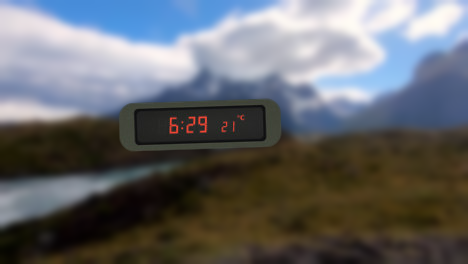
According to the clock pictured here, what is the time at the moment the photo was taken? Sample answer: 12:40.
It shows 6:29
